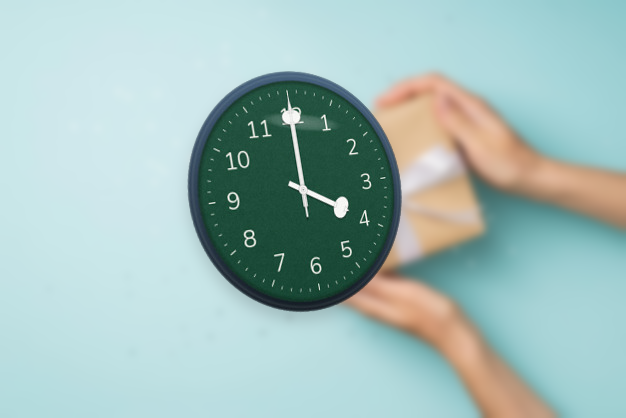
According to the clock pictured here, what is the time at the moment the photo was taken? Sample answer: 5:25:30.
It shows 4:00:00
